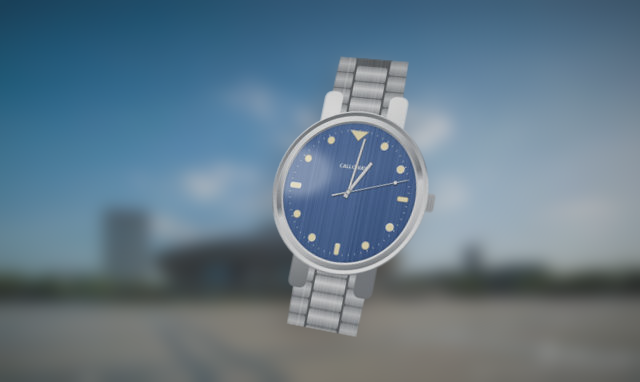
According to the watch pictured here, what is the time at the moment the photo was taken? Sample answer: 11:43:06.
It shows 1:01:12
